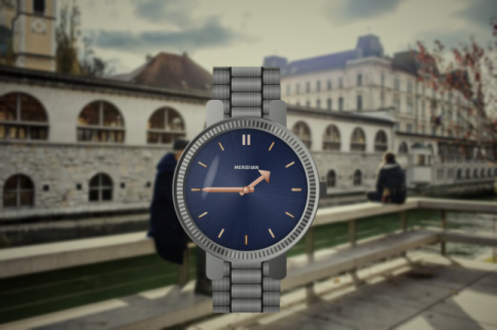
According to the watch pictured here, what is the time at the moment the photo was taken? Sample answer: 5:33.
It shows 1:45
